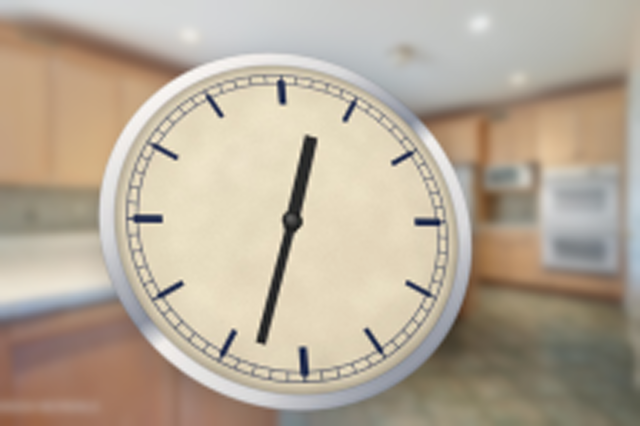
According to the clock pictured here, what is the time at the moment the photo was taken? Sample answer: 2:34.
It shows 12:33
